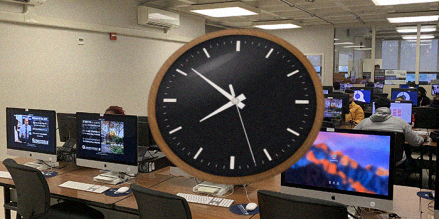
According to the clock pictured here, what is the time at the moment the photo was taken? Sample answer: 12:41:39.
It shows 7:51:27
